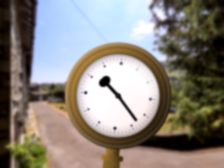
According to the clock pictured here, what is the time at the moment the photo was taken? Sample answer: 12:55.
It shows 10:23
